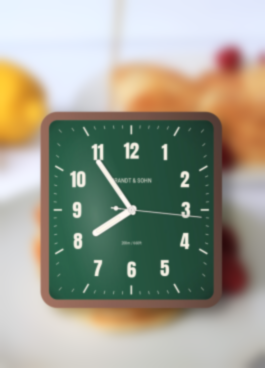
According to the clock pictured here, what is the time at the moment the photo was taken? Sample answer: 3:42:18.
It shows 7:54:16
